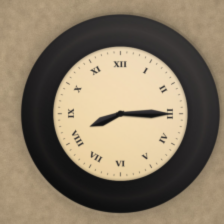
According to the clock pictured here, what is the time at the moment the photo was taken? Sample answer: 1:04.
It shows 8:15
